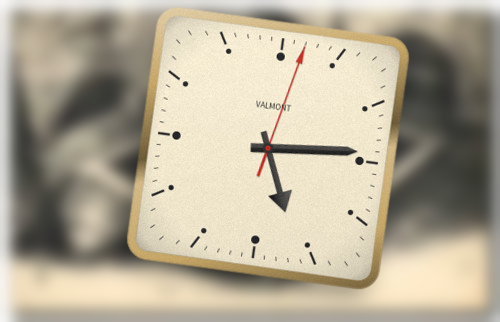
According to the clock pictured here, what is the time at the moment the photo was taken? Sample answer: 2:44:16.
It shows 5:14:02
